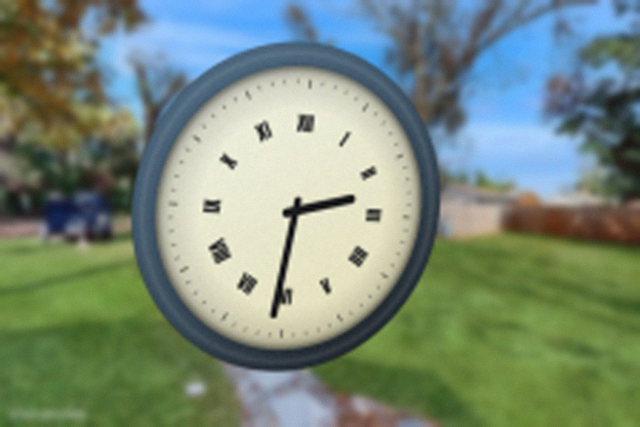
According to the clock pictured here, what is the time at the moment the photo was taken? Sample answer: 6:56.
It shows 2:31
